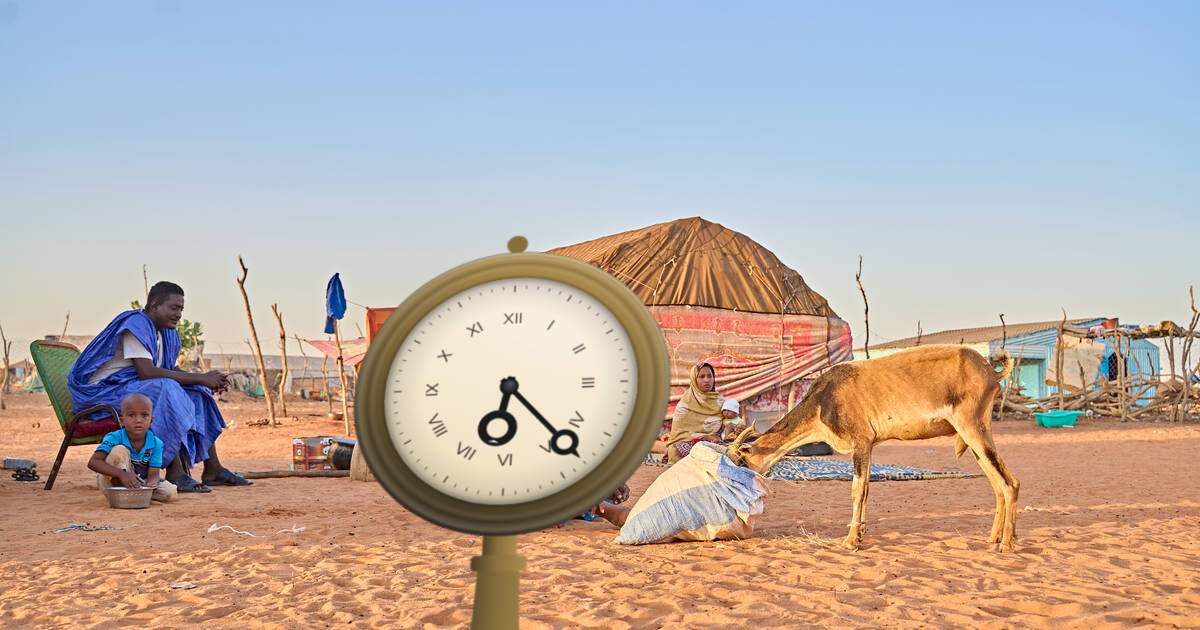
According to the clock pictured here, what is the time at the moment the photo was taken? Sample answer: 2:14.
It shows 6:23
